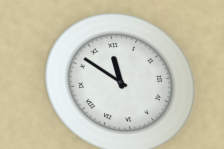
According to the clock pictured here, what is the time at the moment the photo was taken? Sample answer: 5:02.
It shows 11:52
